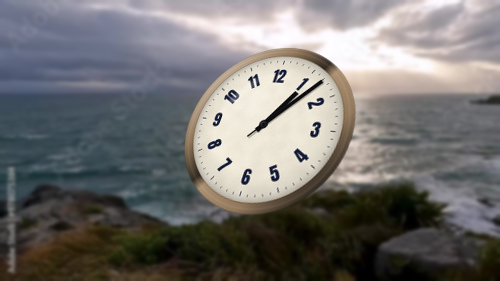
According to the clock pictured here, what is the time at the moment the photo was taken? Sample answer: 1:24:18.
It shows 1:07:07
